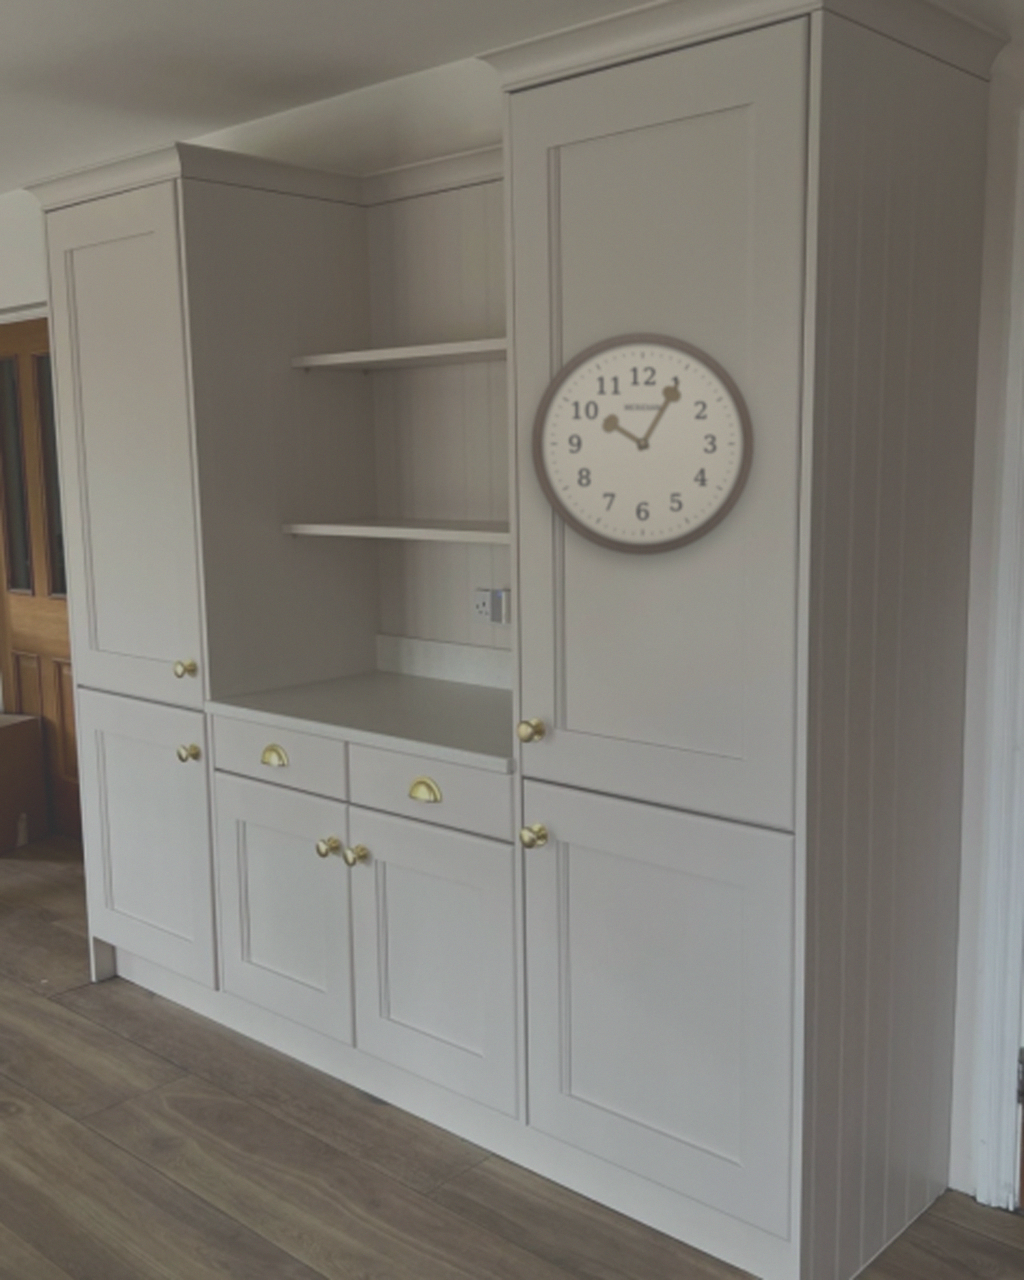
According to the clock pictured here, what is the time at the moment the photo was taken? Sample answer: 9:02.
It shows 10:05
